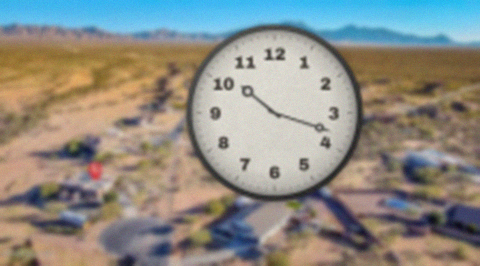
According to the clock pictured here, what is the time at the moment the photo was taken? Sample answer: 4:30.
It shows 10:18
